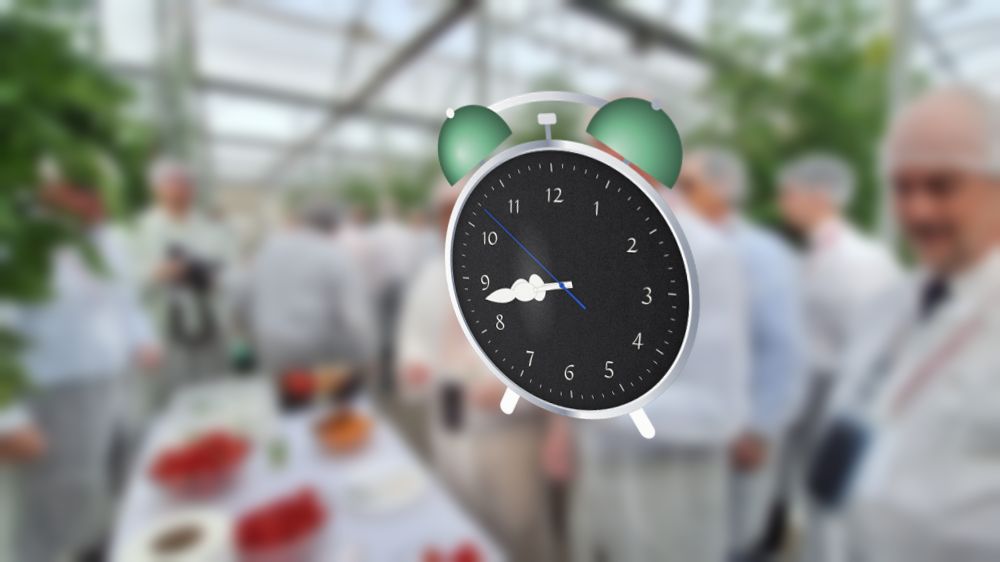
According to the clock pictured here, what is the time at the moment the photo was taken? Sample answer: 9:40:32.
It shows 8:42:52
